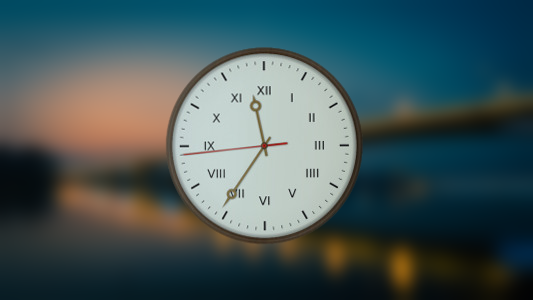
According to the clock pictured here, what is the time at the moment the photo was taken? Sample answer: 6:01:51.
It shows 11:35:44
